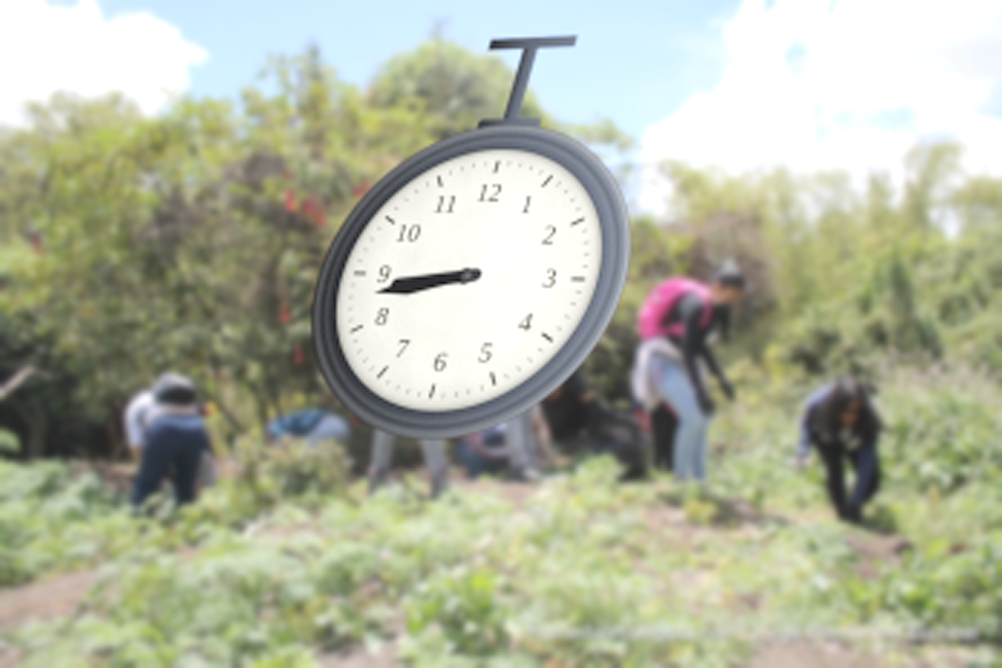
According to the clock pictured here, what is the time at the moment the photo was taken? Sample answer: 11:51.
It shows 8:43
